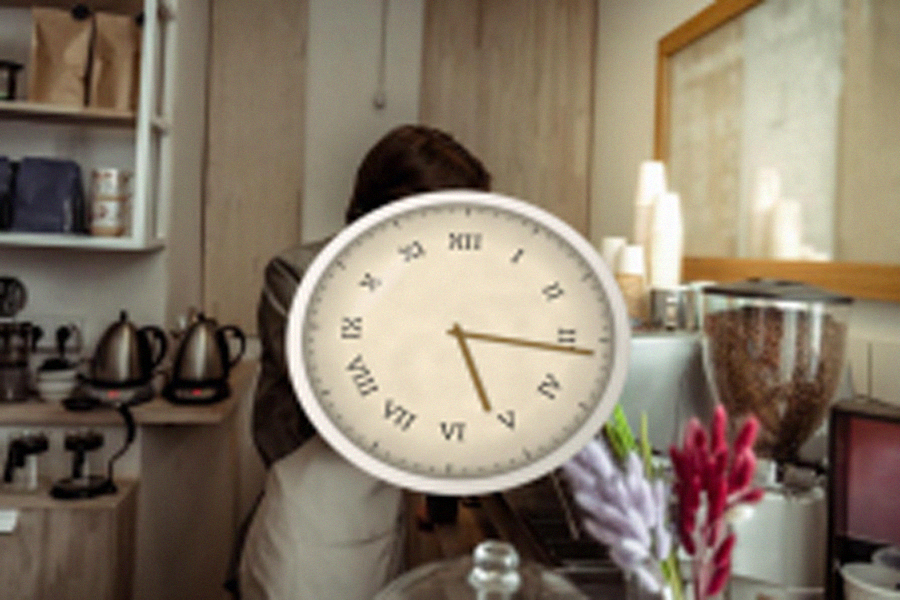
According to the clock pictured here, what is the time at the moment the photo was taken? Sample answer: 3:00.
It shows 5:16
